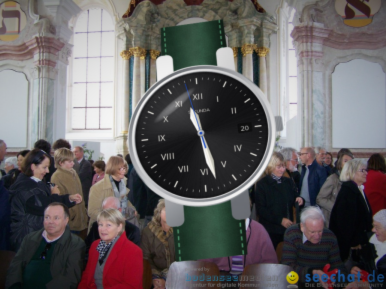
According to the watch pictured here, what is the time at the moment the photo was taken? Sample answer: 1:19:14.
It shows 11:27:58
